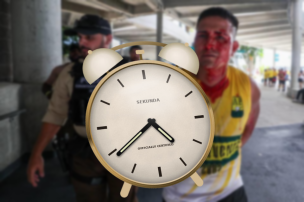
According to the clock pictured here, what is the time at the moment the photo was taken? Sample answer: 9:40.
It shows 4:39
